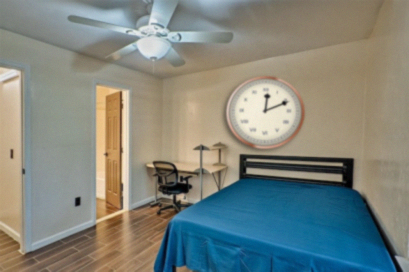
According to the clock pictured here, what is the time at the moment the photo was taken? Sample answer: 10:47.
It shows 12:11
